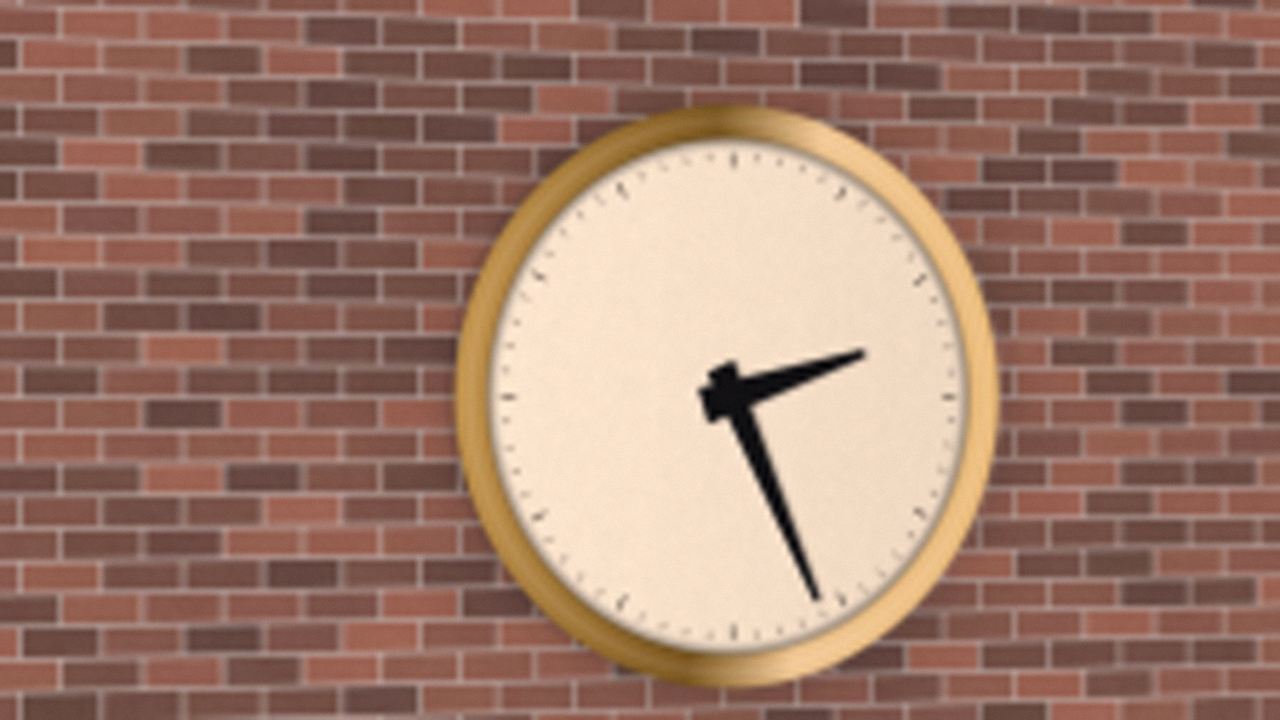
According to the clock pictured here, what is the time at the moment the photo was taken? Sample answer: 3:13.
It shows 2:26
